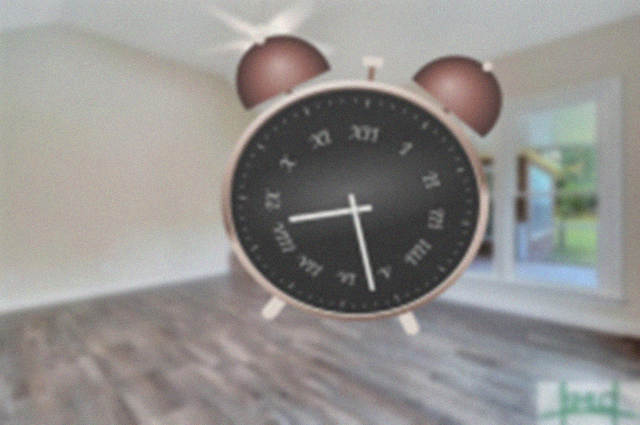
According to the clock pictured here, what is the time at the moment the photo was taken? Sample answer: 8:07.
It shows 8:27
